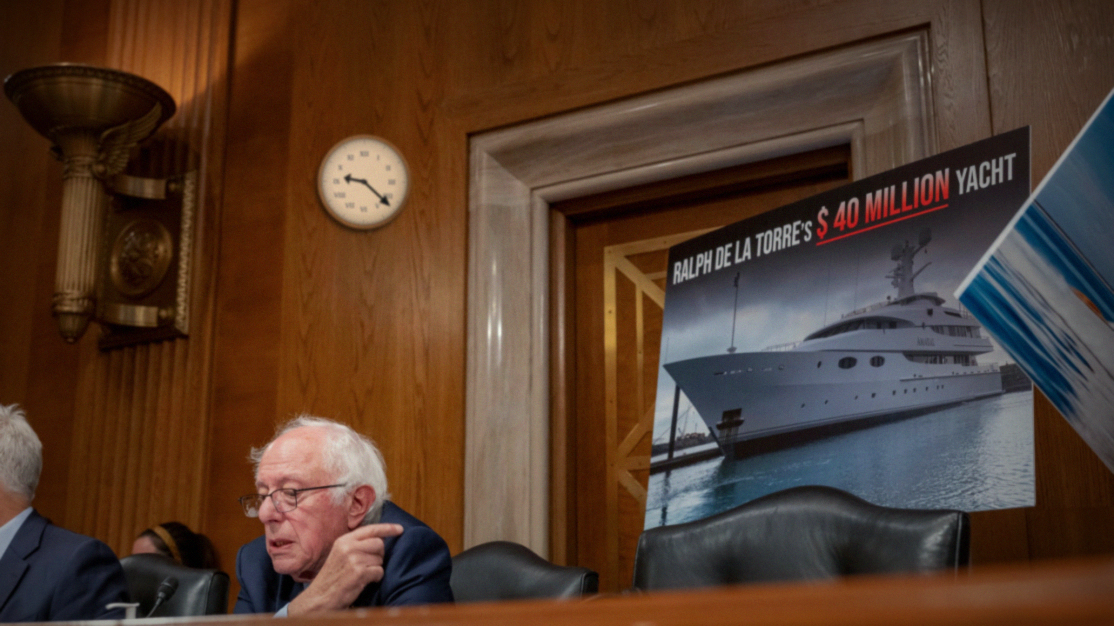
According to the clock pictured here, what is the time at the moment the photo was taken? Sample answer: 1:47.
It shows 9:22
